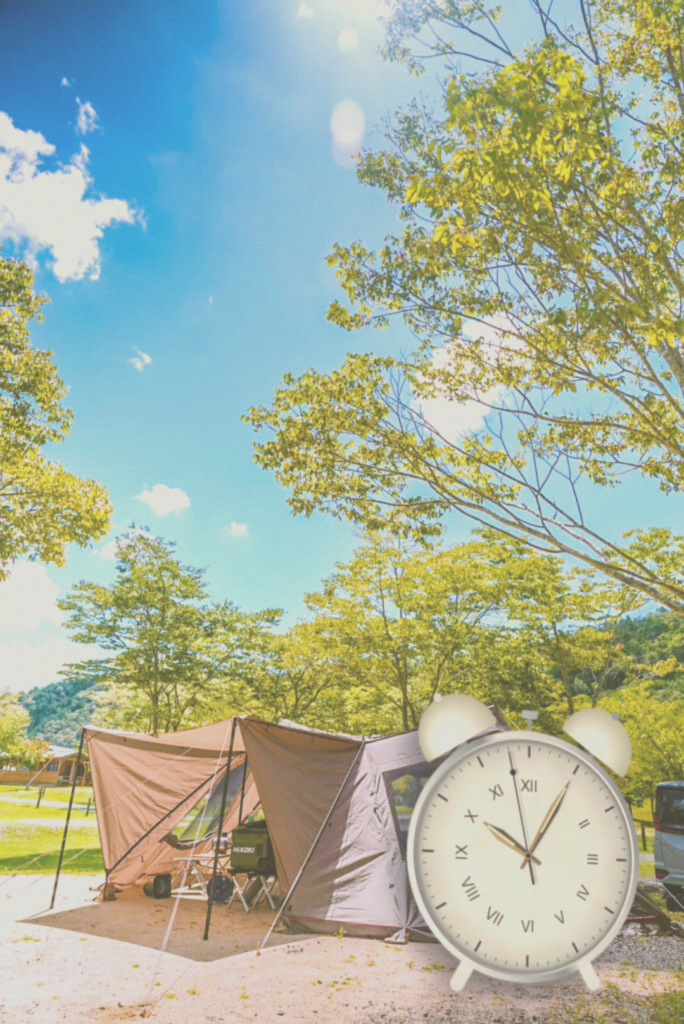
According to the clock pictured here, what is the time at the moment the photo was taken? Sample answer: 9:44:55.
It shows 10:04:58
